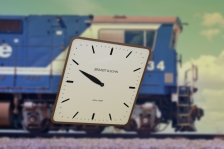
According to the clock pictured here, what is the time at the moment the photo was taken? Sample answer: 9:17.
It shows 9:49
